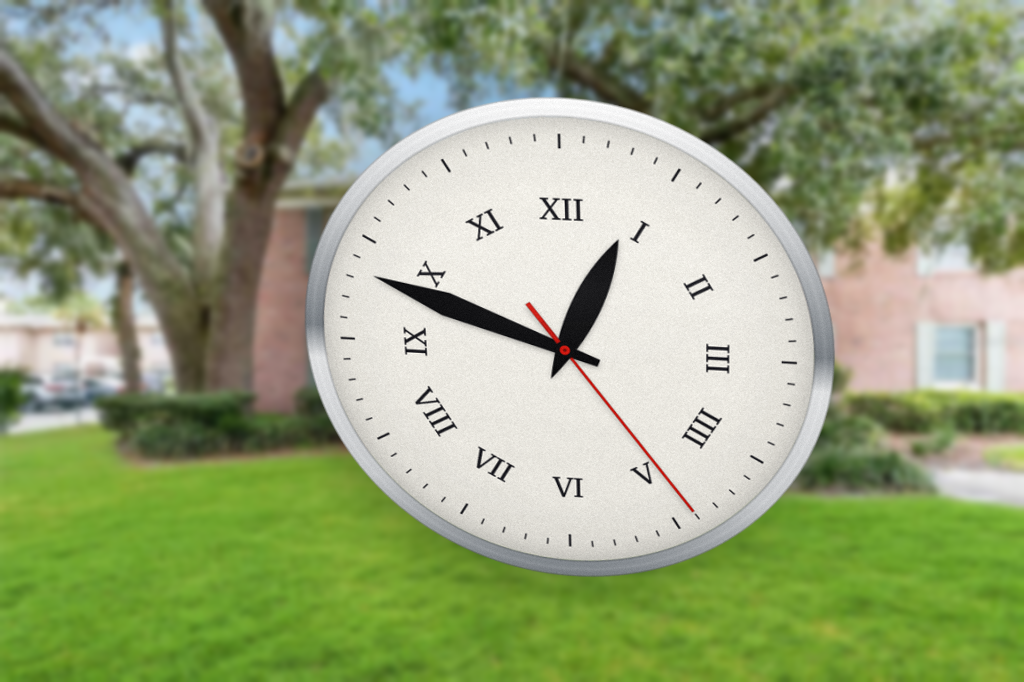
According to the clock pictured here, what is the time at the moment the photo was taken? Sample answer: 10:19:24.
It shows 12:48:24
